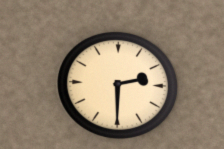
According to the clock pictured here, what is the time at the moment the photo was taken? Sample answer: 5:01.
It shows 2:30
